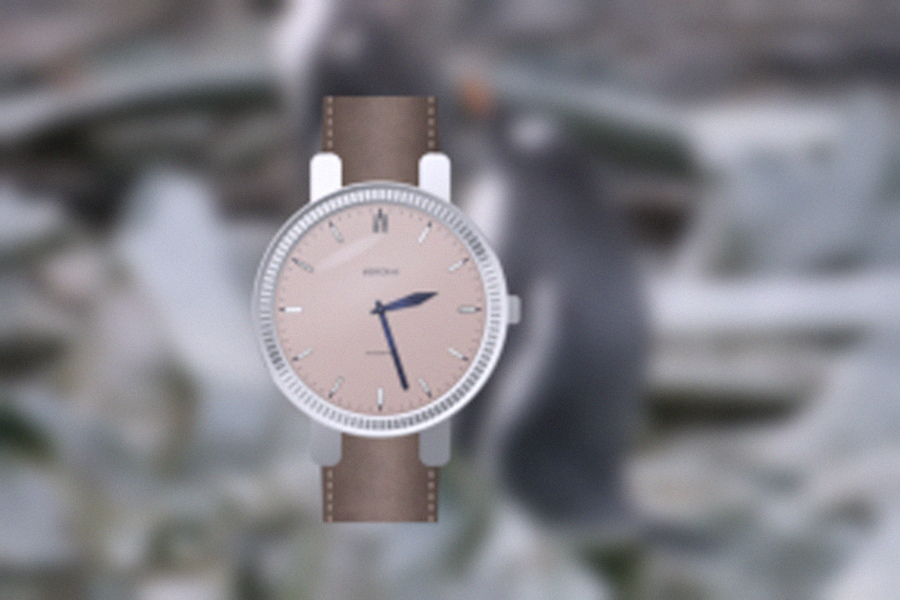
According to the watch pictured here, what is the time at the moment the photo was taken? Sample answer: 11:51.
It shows 2:27
